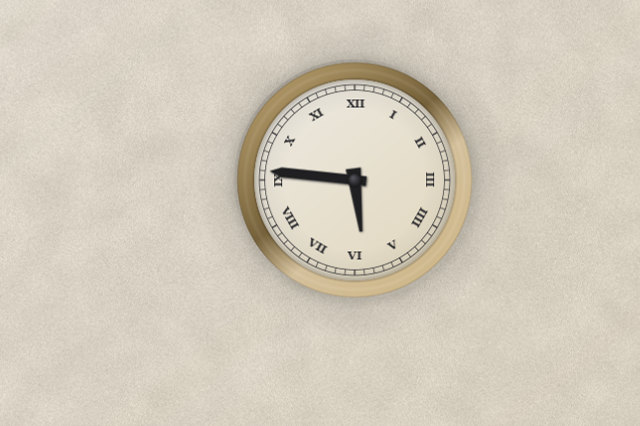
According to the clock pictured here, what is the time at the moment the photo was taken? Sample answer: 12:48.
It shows 5:46
